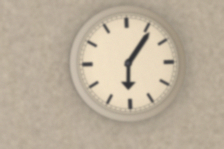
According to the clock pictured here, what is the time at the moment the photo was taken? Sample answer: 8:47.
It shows 6:06
